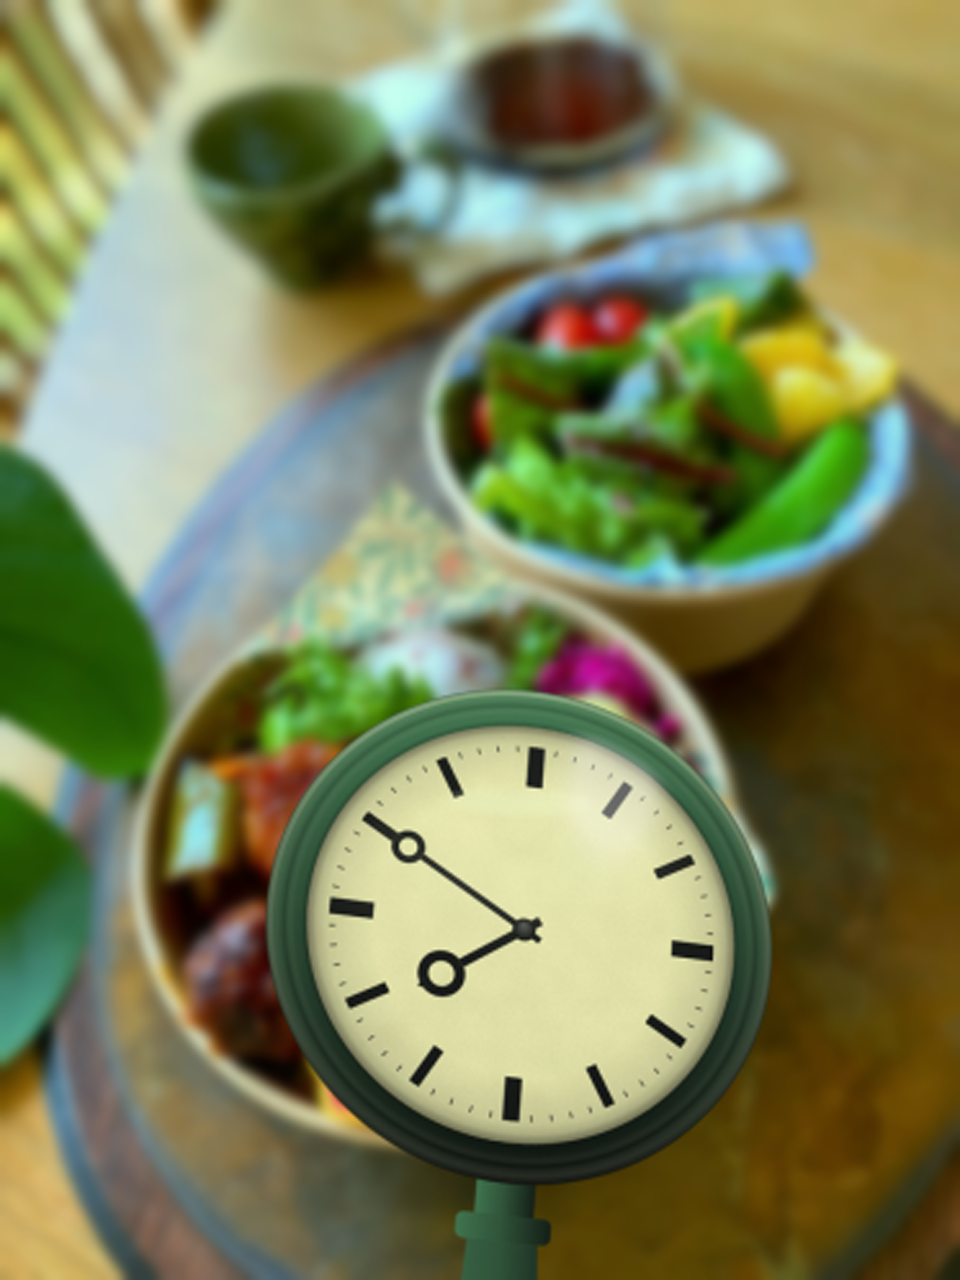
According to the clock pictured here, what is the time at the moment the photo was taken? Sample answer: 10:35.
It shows 7:50
